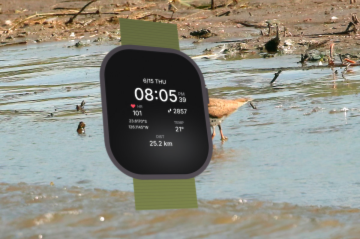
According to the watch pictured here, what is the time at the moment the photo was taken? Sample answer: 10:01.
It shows 8:05
